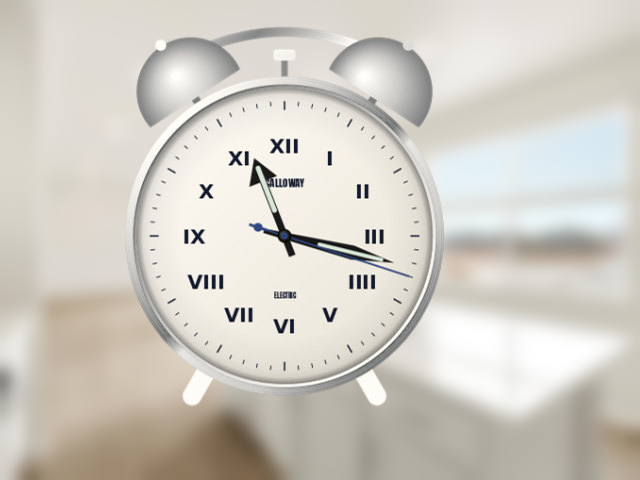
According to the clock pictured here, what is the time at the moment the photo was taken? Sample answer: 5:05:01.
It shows 11:17:18
